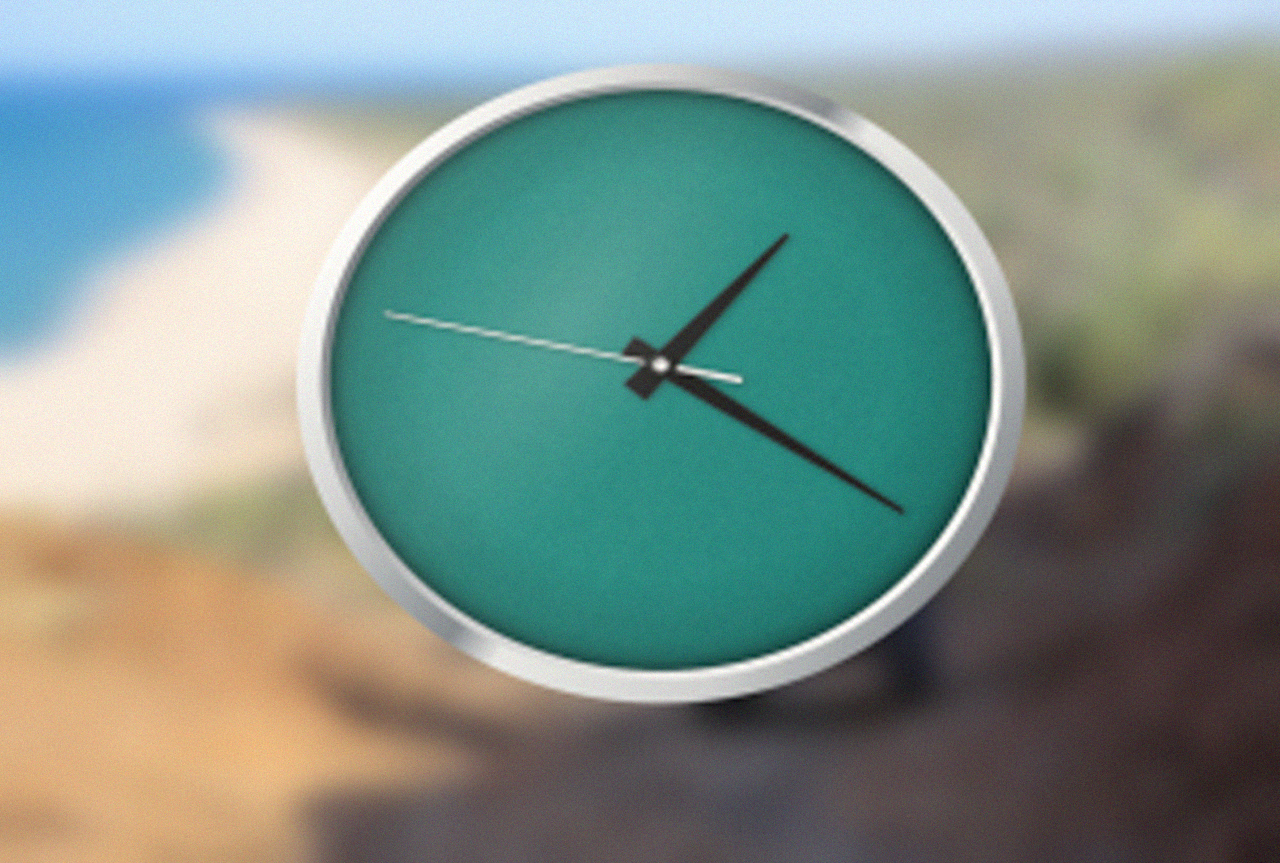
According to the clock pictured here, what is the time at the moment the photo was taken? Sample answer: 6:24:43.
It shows 1:20:47
